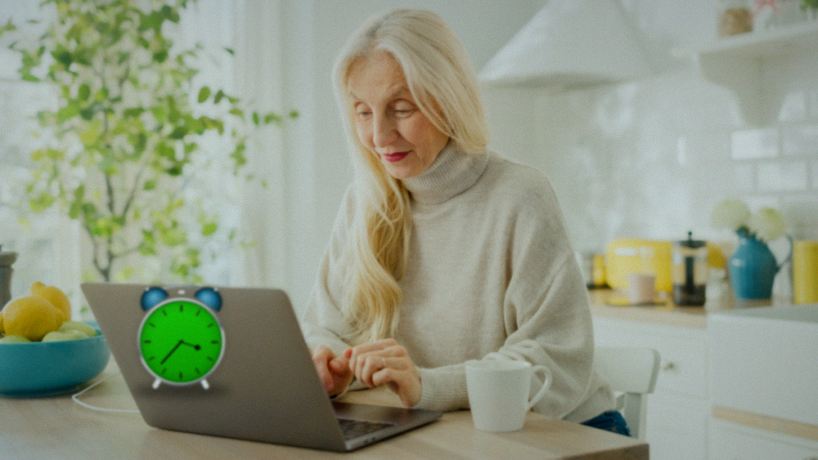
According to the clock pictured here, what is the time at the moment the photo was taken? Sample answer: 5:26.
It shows 3:37
